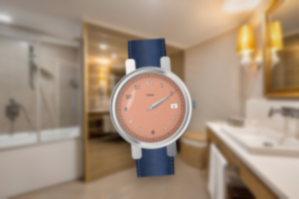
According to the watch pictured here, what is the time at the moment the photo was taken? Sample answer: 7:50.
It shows 2:10
